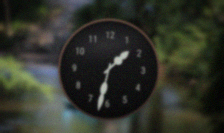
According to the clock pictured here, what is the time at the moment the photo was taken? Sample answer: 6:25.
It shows 1:32
